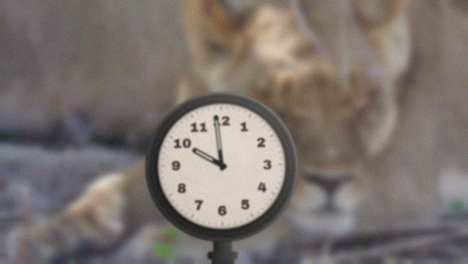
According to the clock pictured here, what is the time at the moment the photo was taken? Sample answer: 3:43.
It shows 9:59
